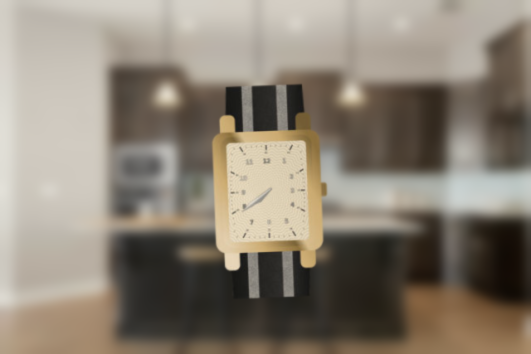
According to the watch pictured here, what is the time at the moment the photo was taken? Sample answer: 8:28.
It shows 7:39
